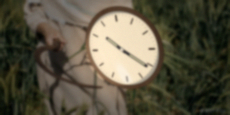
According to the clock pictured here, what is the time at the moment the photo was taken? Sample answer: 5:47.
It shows 10:21
